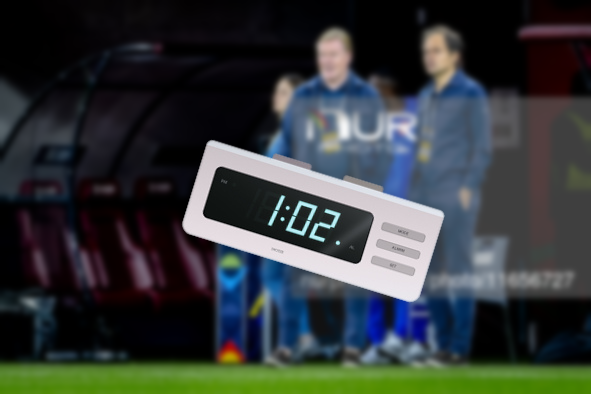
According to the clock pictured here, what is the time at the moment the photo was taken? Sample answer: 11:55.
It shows 1:02
